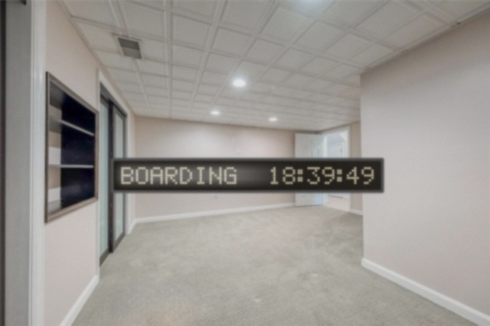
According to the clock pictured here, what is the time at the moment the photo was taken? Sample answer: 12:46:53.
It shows 18:39:49
